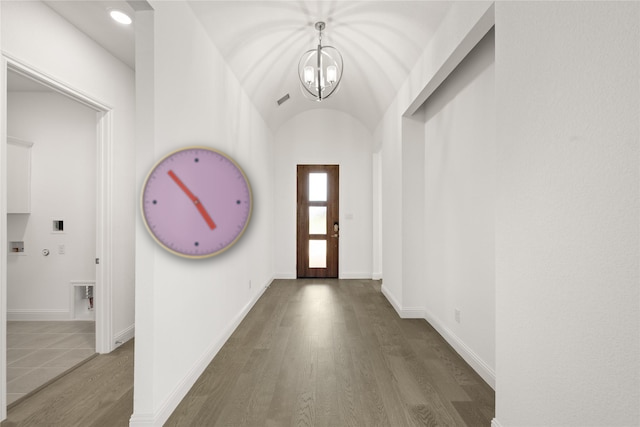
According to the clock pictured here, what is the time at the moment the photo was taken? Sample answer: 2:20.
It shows 4:53
